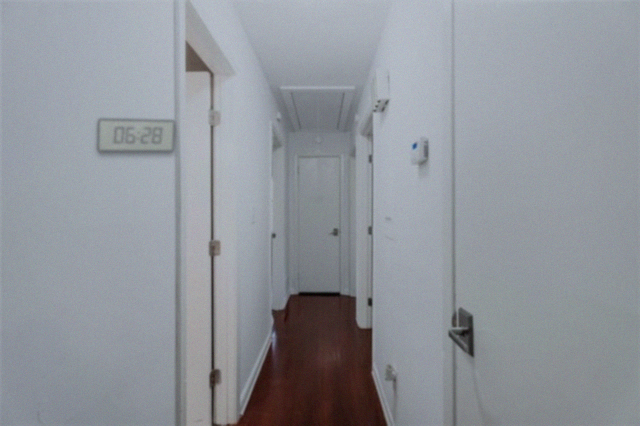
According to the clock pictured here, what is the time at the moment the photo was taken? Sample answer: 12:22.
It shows 6:28
